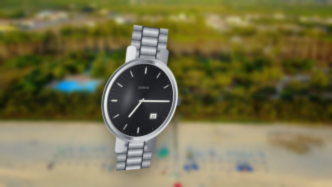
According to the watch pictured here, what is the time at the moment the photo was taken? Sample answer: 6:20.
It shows 7:15
